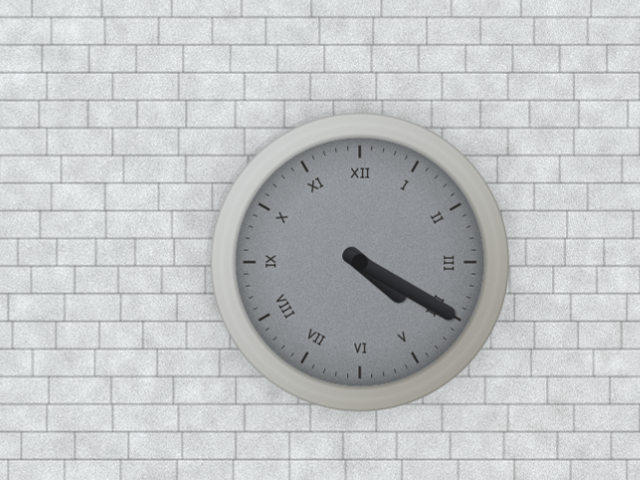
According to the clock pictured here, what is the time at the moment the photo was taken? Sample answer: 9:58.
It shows 4:20
